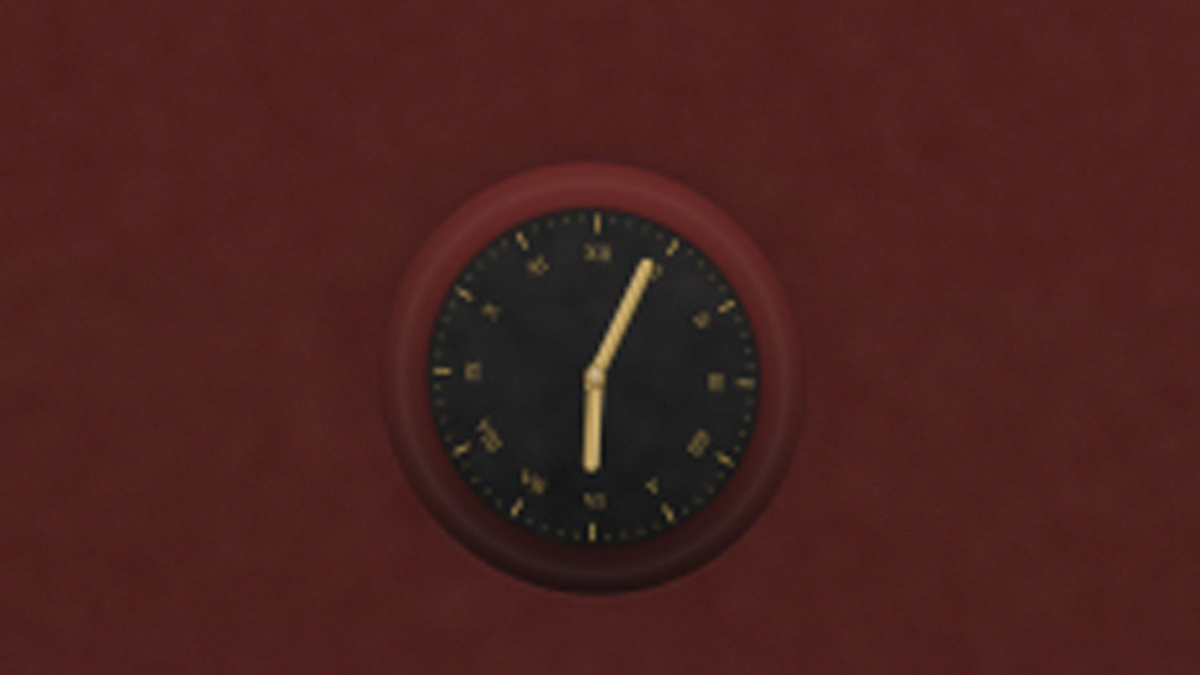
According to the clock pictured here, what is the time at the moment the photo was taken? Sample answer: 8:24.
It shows 6:04
